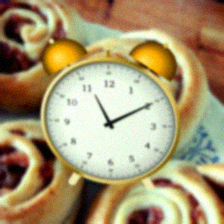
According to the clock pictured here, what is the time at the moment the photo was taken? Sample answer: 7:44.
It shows 11:10
